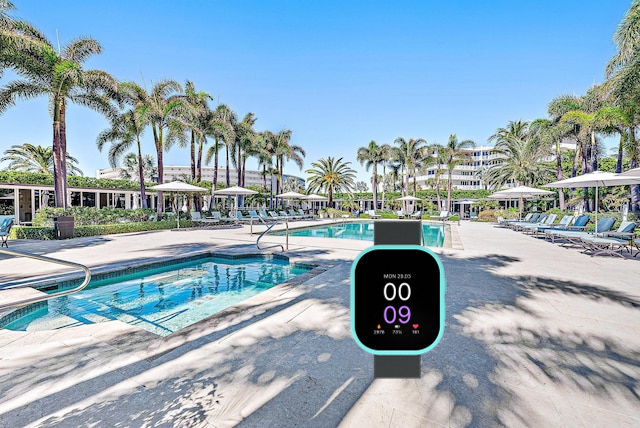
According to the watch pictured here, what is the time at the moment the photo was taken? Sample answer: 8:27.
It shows 0:09
